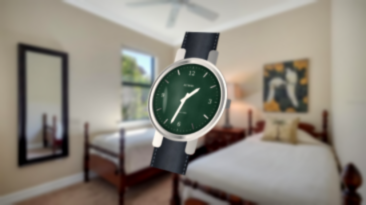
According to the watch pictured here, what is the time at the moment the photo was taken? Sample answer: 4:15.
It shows 1:33
